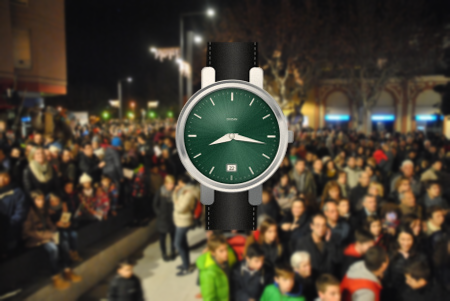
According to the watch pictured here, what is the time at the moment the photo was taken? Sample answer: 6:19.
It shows 8:17
